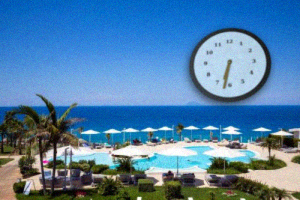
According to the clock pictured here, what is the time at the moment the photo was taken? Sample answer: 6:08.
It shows 6:32
